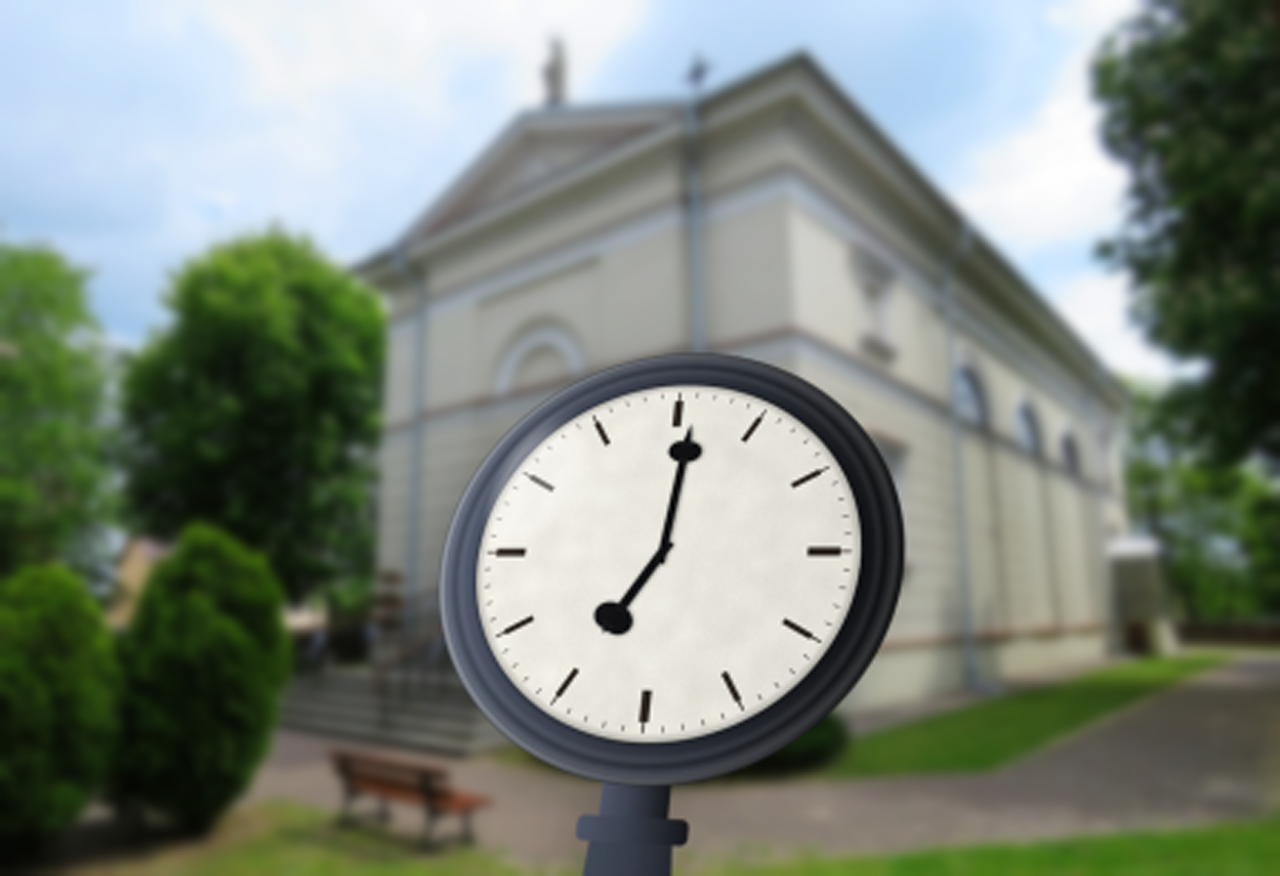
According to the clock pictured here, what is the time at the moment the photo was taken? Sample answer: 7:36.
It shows 7:01
